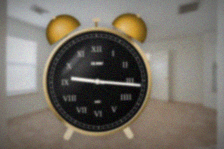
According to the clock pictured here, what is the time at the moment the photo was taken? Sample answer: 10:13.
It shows 9:16
